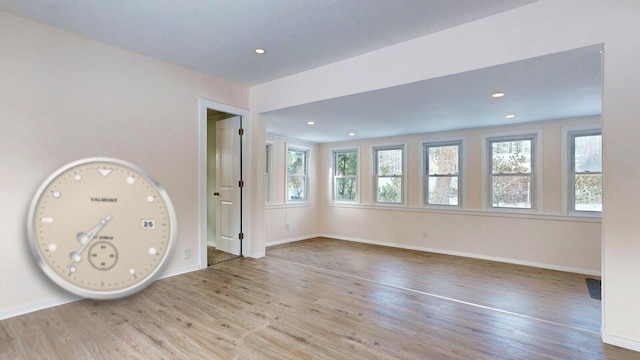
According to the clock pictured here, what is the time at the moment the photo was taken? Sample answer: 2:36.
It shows 7:36
